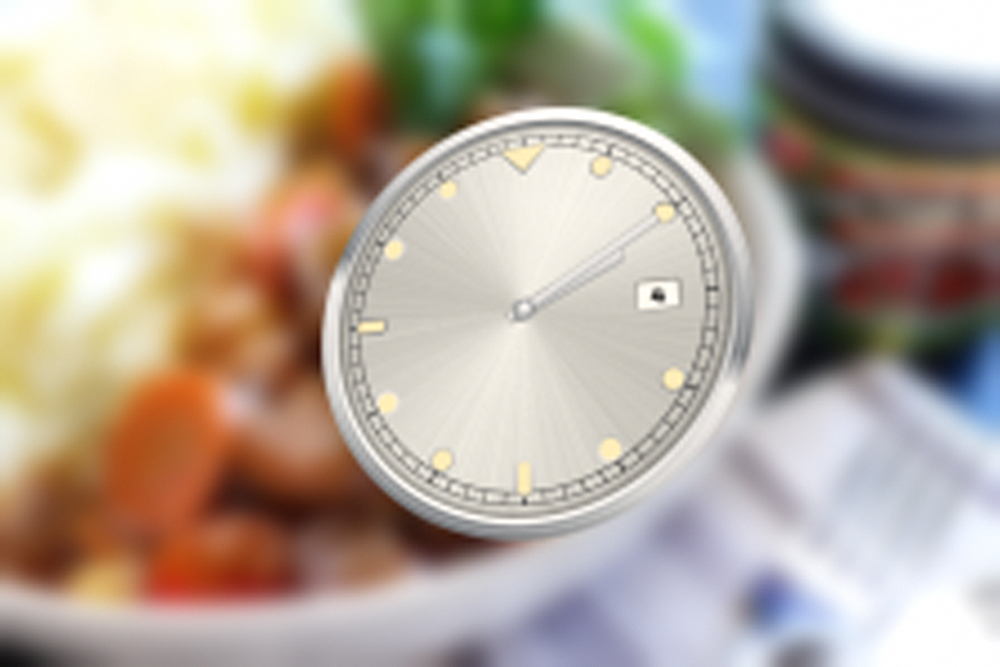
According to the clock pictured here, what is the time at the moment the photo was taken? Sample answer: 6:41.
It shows 2:10
